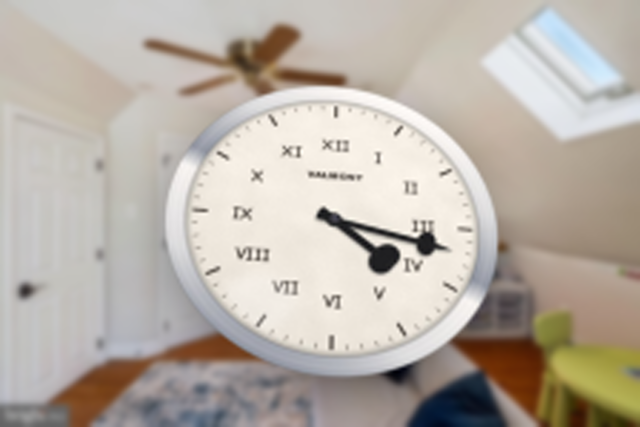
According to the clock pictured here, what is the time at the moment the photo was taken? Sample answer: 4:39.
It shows 4:17
